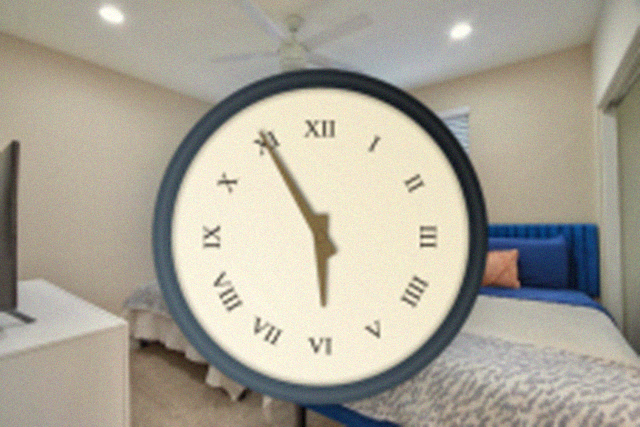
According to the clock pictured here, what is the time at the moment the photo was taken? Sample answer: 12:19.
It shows 5:55
